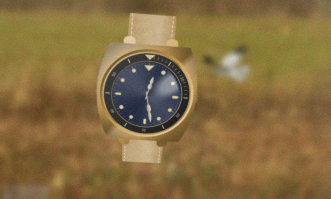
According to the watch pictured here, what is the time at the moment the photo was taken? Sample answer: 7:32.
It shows 12:28
